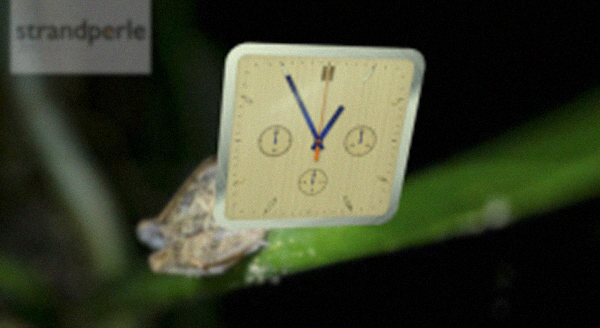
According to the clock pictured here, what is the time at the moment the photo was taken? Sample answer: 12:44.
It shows 12:55
